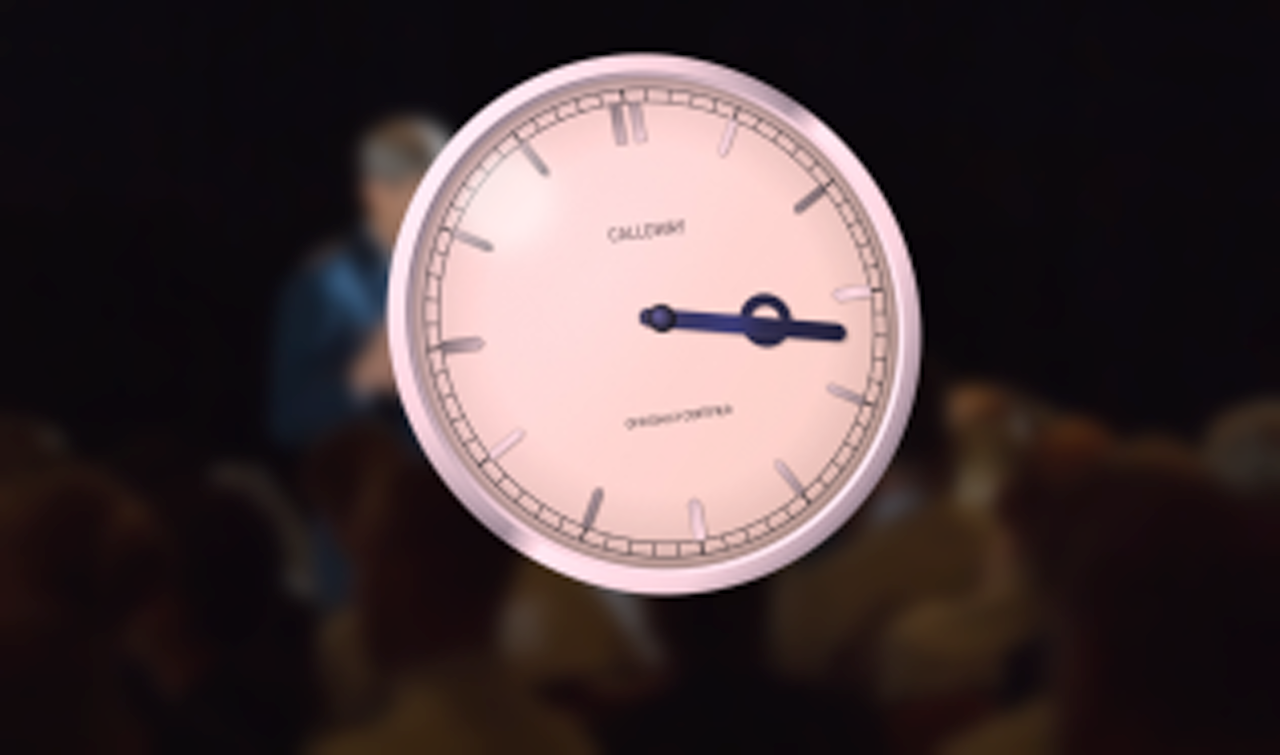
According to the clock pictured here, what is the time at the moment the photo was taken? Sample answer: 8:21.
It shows 3:17
